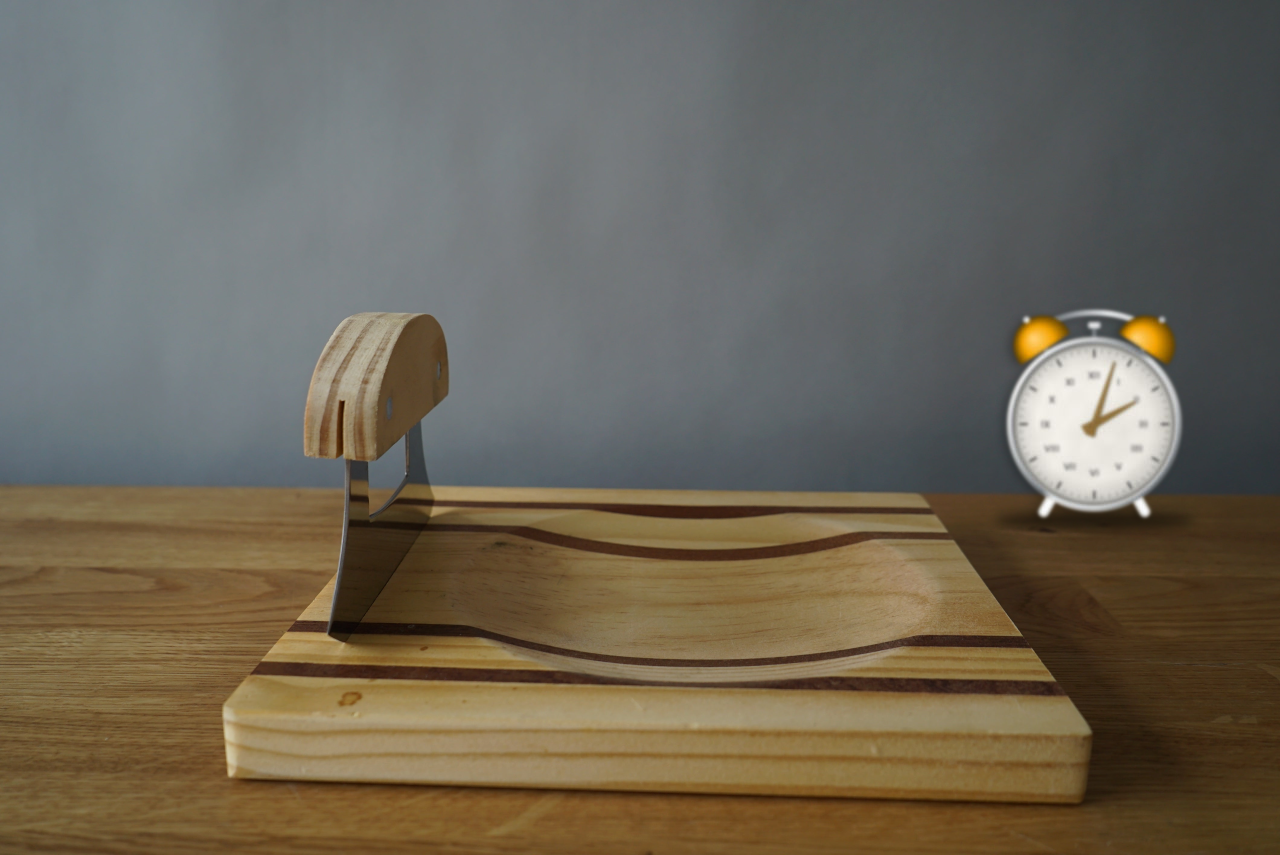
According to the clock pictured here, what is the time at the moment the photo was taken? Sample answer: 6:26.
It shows 2:03
